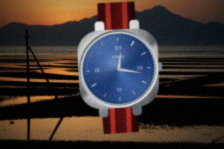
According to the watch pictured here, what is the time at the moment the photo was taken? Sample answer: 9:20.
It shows 12:17
